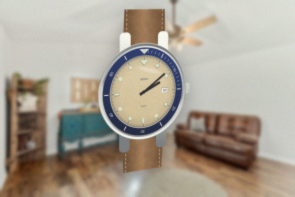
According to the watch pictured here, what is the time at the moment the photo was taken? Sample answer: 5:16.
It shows 2:09
